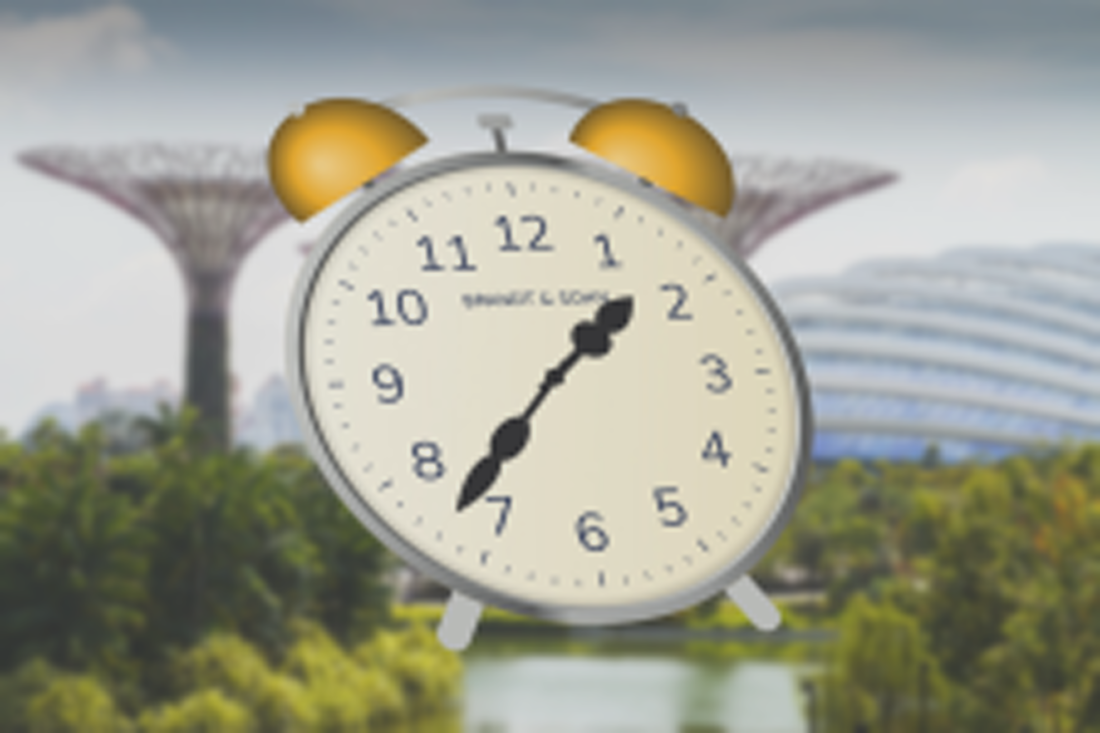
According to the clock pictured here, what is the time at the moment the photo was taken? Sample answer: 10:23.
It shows 1:37
